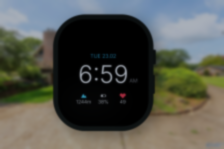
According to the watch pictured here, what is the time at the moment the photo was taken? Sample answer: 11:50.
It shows 6:59
